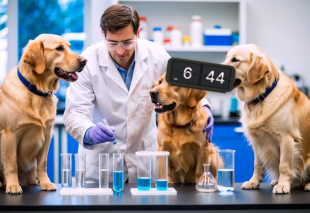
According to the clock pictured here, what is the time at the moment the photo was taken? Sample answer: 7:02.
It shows 6:44
